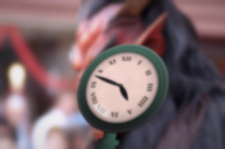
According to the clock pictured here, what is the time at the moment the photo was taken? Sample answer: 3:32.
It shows 4:48
